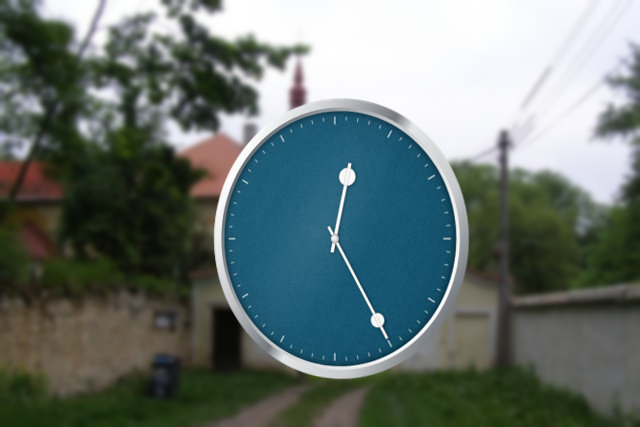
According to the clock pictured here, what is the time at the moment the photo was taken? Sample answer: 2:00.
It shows 12:25
